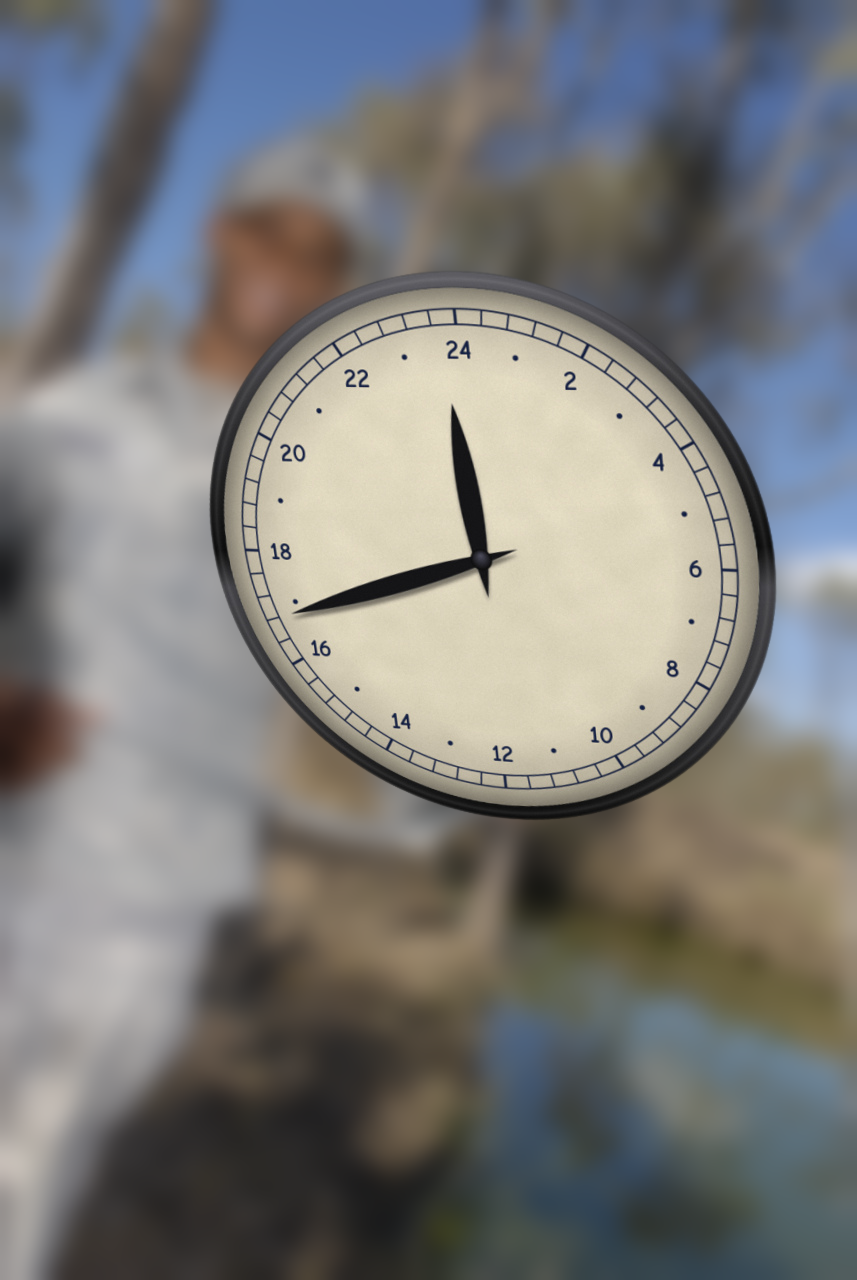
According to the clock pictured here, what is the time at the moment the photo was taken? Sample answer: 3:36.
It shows 23:42
